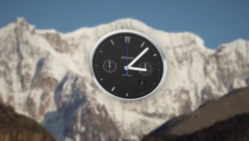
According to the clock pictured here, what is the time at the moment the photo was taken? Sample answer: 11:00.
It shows 3:07
